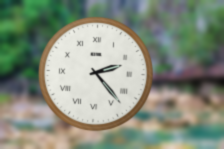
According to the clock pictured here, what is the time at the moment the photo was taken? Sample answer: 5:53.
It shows 2:23
